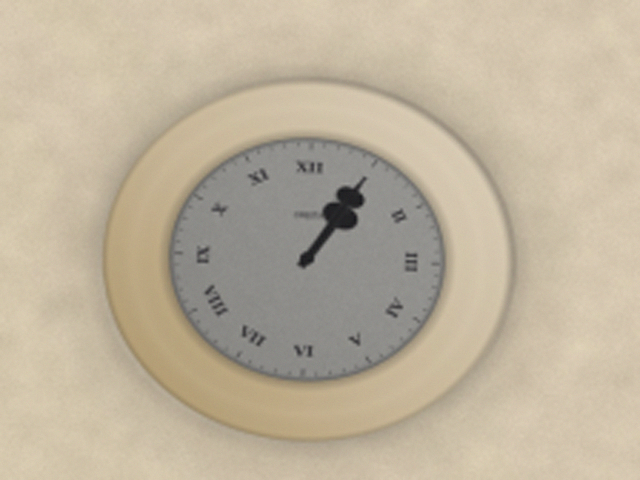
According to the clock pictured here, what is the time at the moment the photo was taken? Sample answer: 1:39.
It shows 1:05
